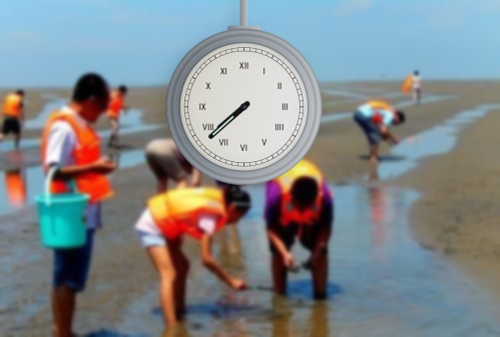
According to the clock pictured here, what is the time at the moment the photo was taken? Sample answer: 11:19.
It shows 7:38
